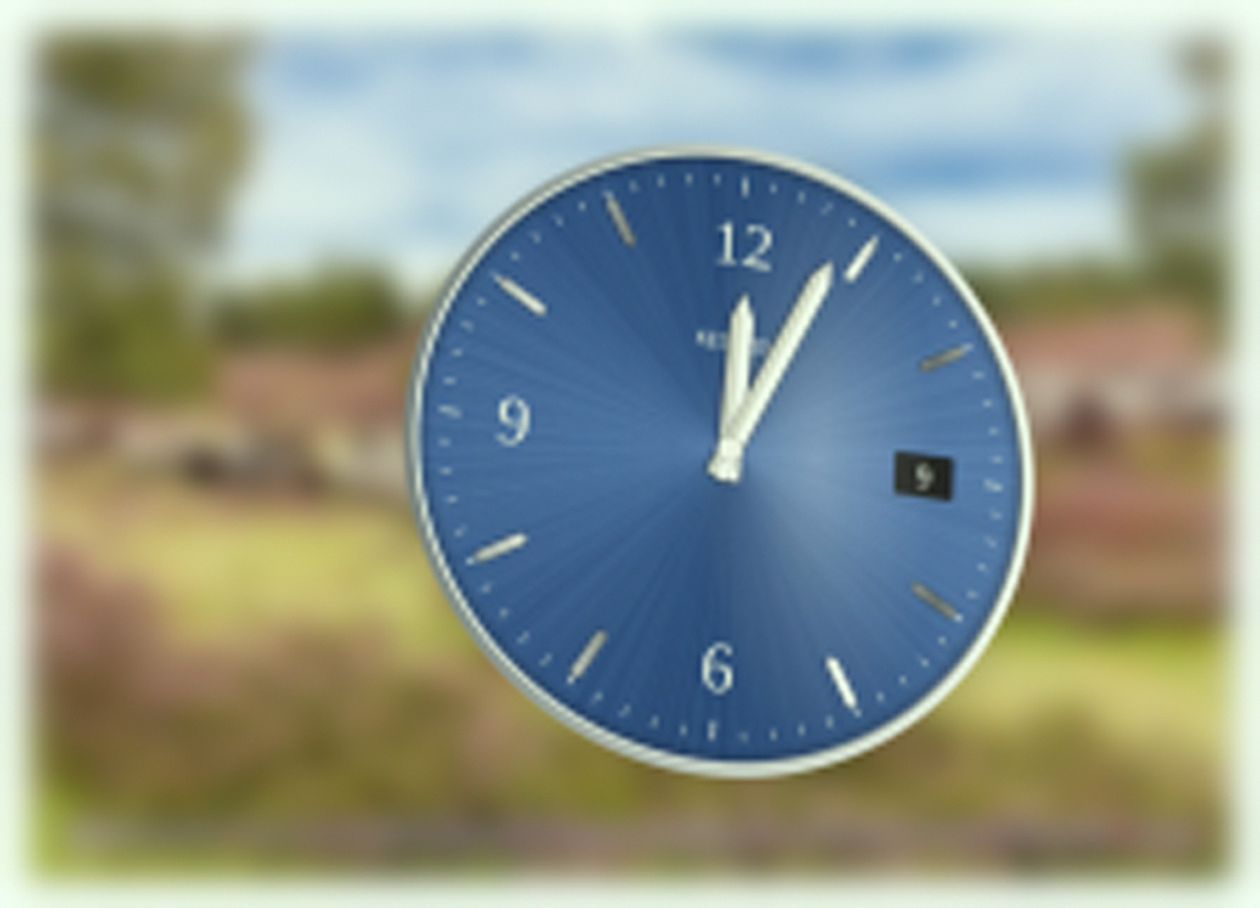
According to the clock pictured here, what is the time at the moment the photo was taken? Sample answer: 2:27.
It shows 12:04
